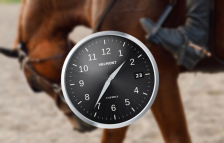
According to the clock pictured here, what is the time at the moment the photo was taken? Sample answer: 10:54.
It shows 1:36
